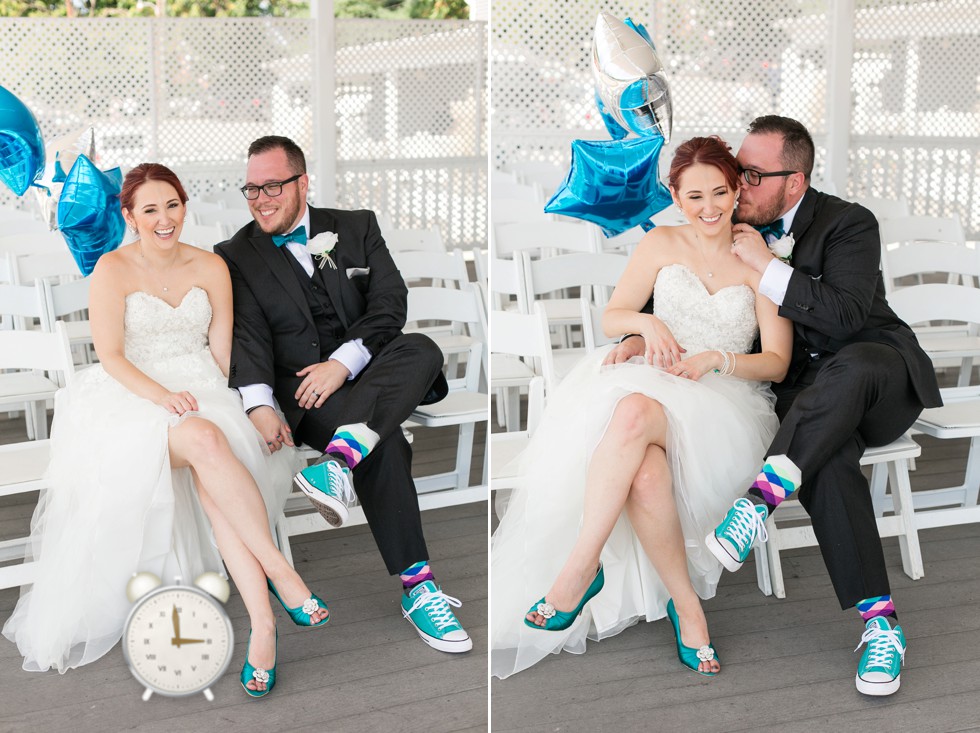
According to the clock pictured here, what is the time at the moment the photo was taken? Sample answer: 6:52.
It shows 2:59
